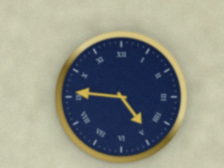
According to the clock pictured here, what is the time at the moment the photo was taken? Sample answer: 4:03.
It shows 4:46
